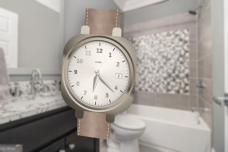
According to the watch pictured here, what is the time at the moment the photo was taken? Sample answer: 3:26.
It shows 6:22
